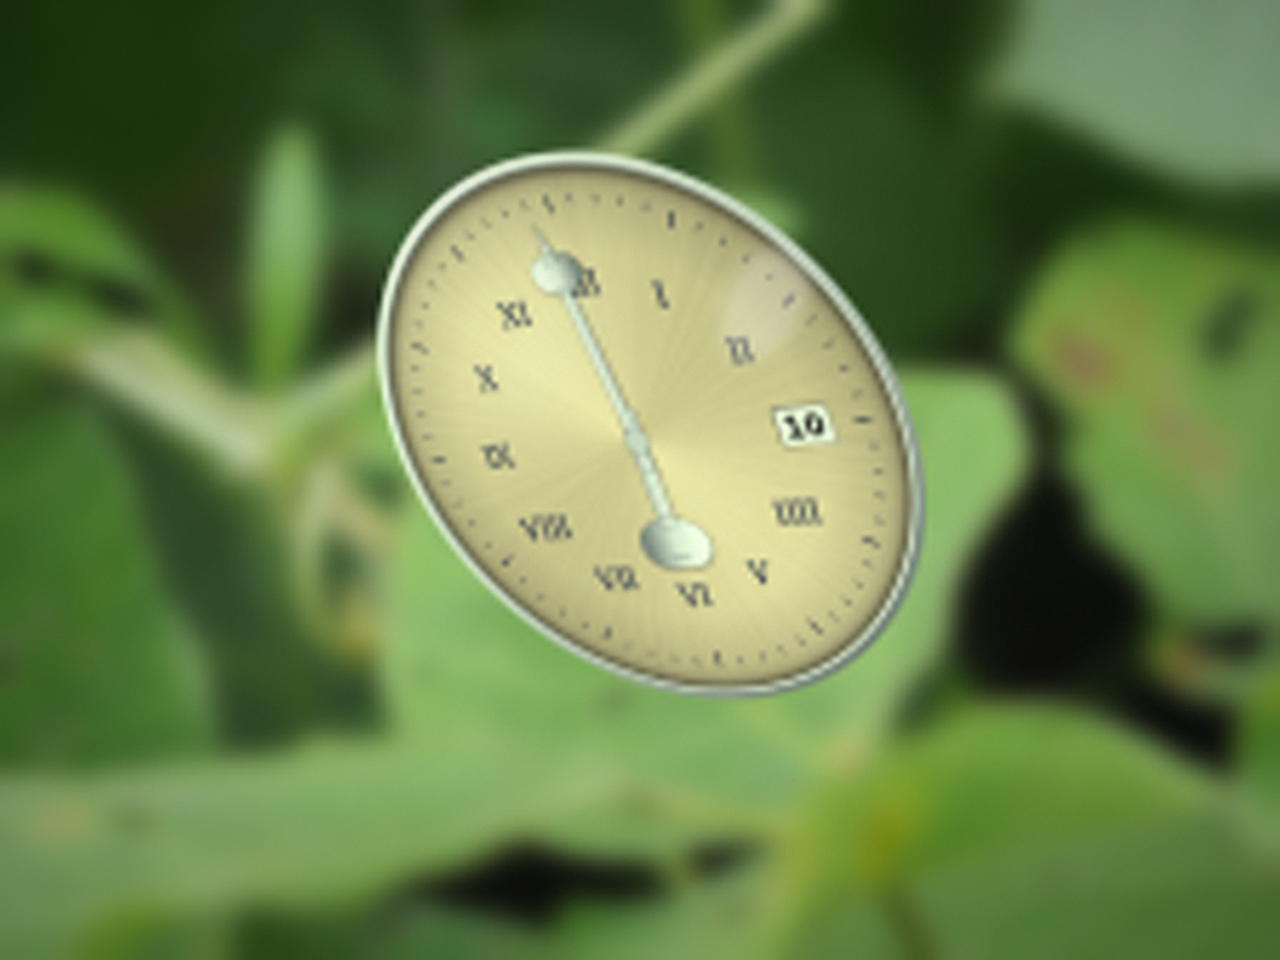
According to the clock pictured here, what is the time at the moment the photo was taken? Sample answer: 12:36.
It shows 5:59
